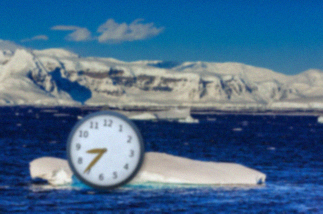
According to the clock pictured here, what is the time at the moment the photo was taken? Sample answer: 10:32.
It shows 8:36
